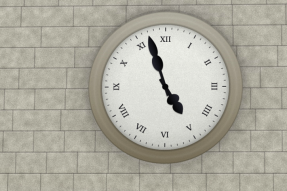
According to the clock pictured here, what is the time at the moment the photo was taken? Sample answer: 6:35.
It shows 4:57
